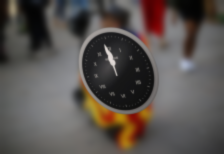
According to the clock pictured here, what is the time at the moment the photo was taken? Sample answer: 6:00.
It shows 11:59
